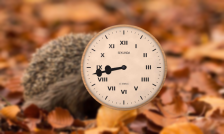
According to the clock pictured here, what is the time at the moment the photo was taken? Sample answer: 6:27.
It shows 8:43
